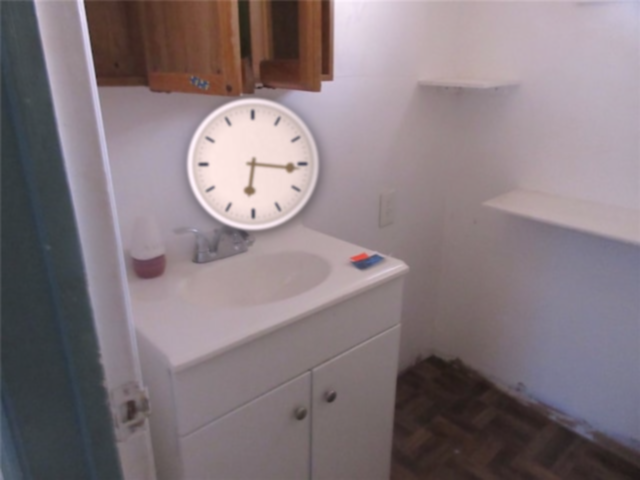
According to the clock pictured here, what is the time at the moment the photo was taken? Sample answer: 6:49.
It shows 6:16
